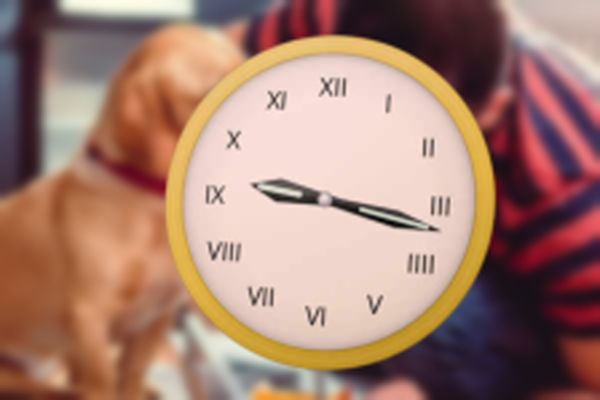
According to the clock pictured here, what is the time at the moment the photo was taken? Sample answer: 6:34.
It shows 9:17
